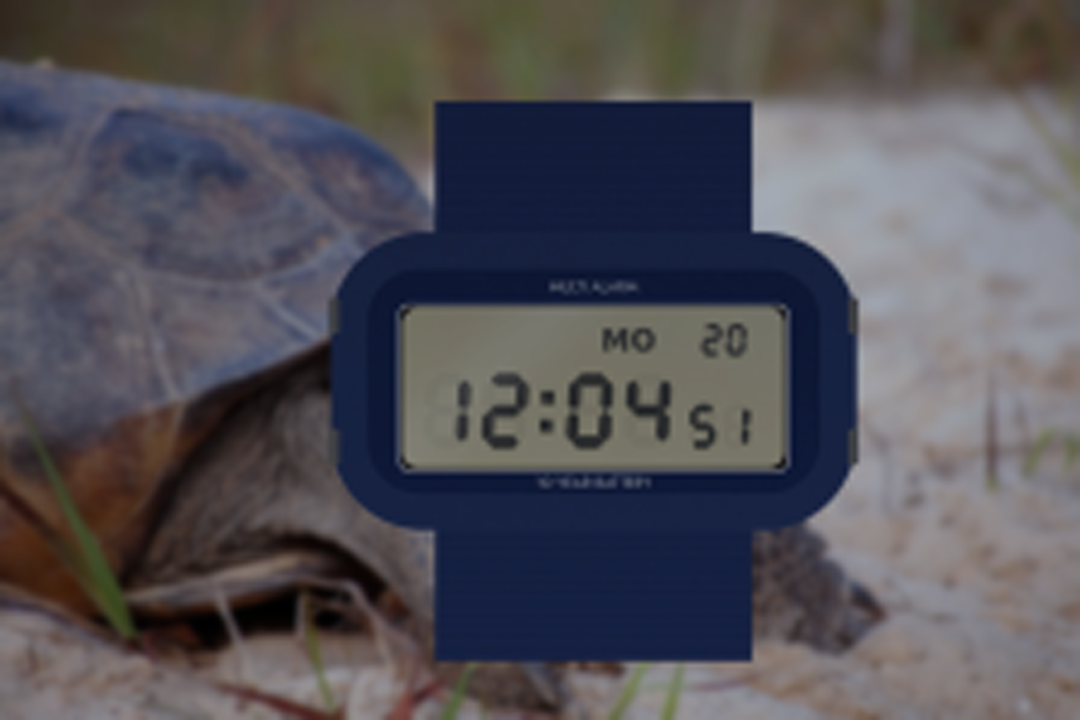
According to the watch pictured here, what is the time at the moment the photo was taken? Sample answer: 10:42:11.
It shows 12:04:51
